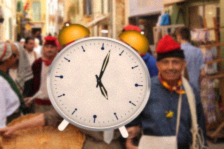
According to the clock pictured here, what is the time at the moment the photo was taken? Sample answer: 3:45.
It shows 5:02
